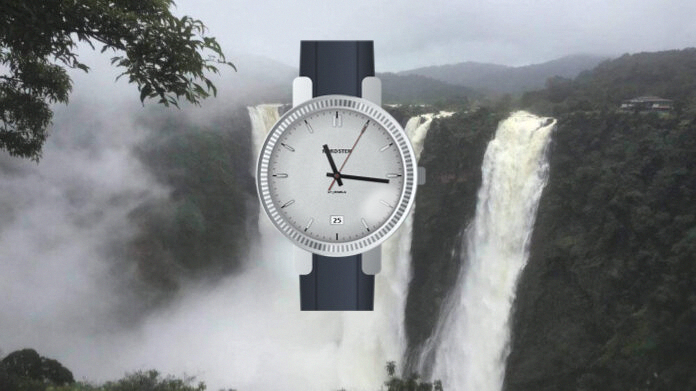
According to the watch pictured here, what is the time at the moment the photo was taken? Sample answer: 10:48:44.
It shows 11:16:05
